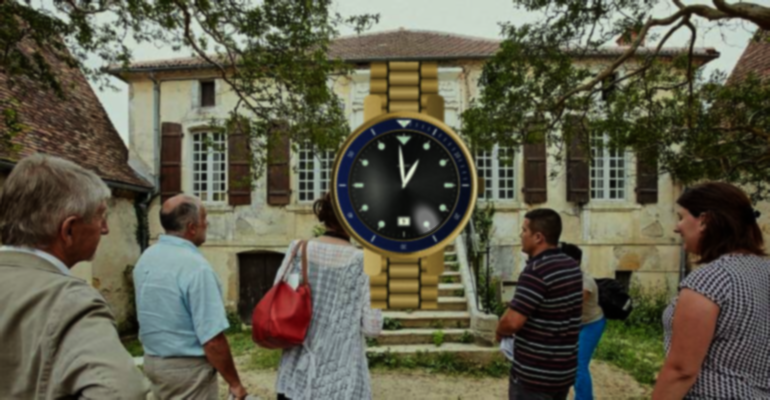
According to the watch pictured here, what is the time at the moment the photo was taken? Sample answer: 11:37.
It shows 12:59
